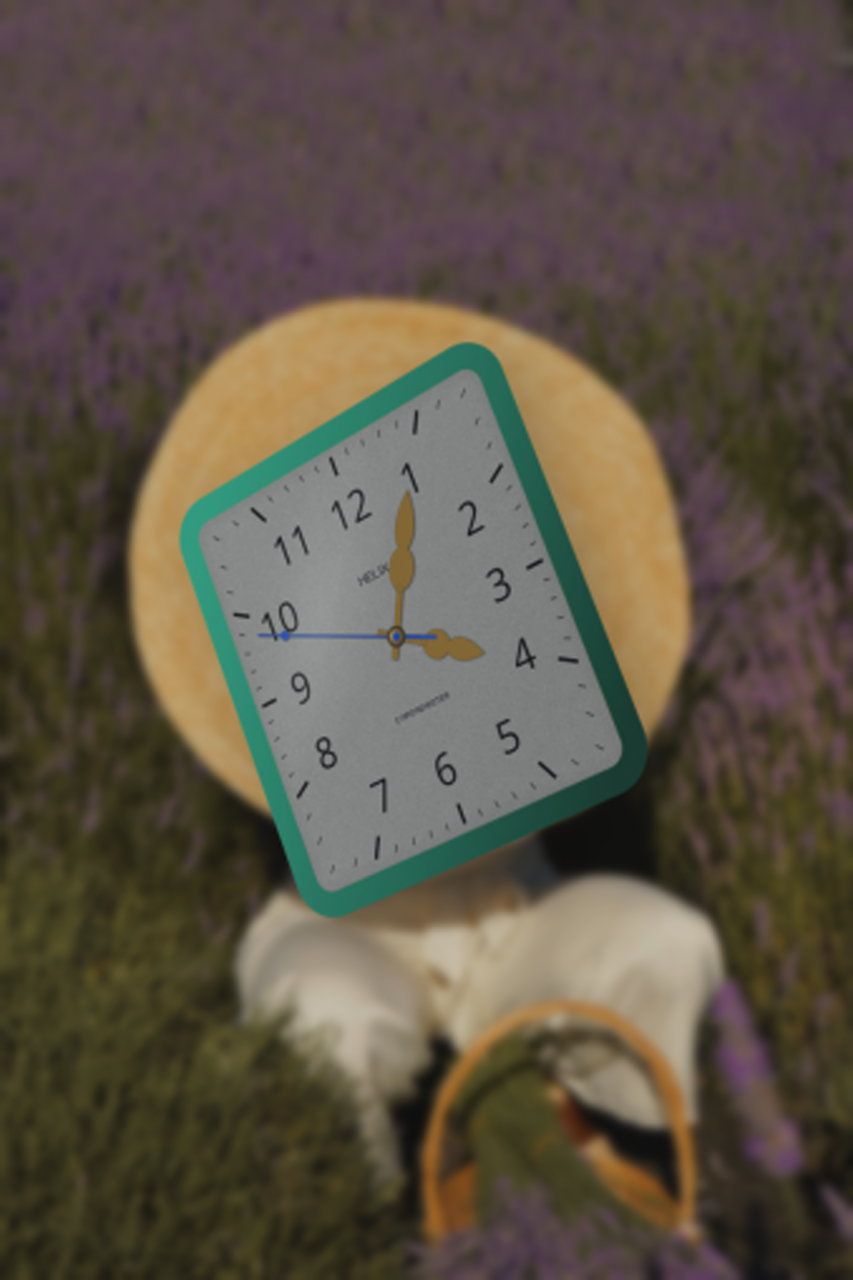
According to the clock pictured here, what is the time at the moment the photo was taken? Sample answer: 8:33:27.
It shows 4:04:49
